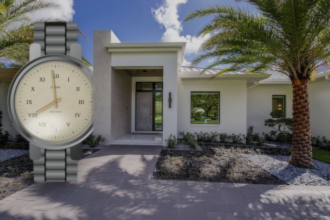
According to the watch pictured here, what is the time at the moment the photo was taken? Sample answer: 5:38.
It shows 7:59
